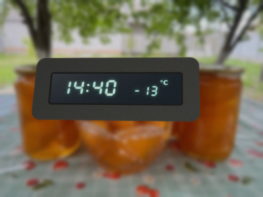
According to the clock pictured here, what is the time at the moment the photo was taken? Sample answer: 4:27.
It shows 14:40
